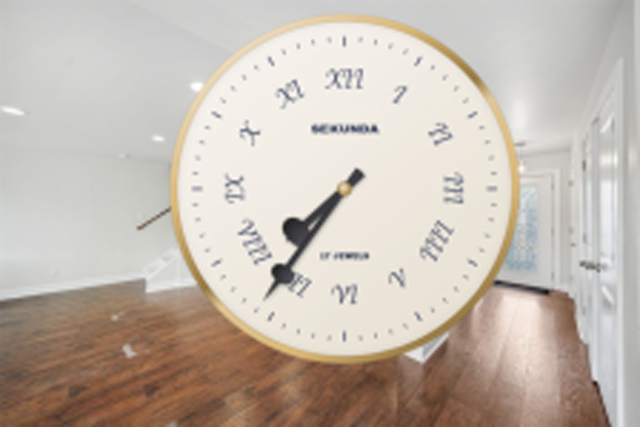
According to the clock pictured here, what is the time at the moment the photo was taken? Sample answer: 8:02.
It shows 7:36
